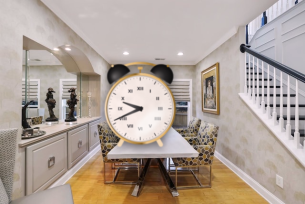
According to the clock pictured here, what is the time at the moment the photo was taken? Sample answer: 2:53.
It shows 9:41
